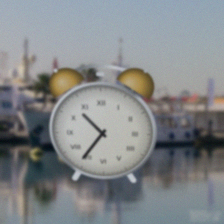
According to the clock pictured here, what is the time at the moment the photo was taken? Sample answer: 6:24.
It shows 10:36
